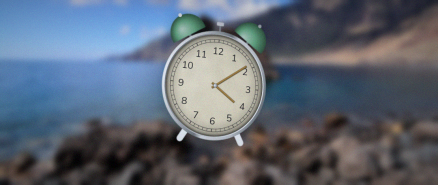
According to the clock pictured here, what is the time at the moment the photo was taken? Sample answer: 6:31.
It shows 4:09
